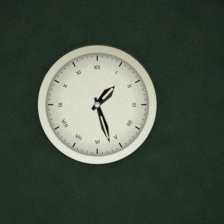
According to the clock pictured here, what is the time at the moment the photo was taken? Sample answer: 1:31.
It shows 1:27
